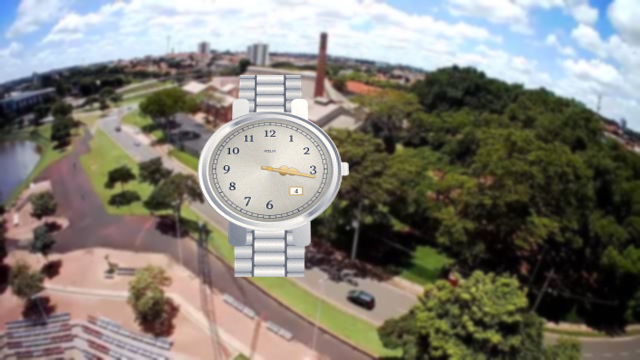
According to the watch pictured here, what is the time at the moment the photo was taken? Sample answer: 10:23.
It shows 3:17
